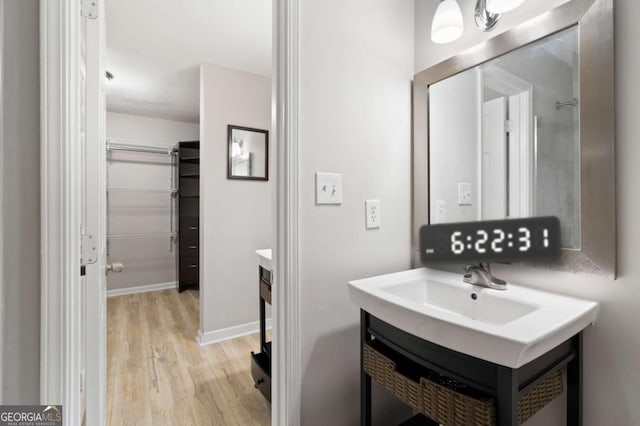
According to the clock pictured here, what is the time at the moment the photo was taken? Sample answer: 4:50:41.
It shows 6:22:31
